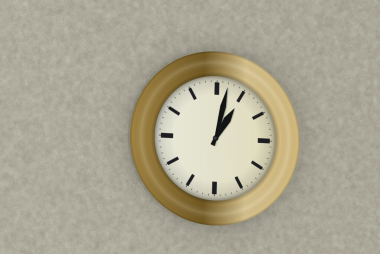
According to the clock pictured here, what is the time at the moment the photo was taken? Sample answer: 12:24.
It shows 1:02
